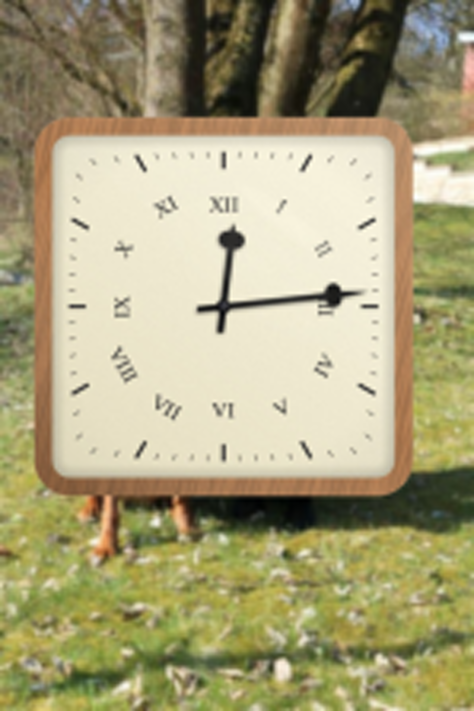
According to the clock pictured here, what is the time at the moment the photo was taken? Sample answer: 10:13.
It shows 12:14
